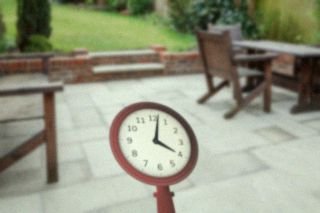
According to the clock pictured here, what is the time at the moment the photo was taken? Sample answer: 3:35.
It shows 4:02
